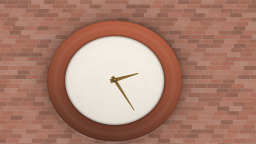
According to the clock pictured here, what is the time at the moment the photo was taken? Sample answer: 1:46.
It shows 2:25
